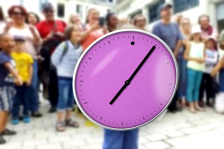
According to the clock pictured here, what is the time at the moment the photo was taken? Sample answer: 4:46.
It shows 7:05
